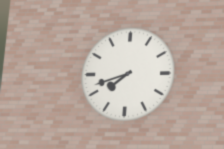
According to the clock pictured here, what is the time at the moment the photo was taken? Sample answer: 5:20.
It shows 7:42
